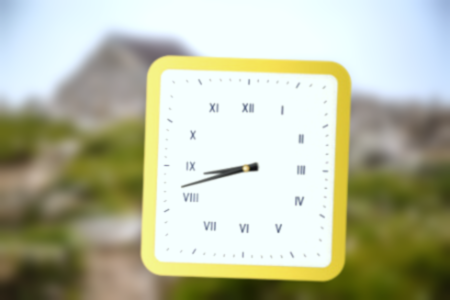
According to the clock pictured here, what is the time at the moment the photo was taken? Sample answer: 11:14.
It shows 8:42
